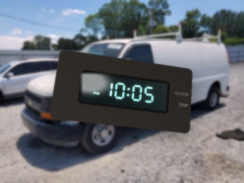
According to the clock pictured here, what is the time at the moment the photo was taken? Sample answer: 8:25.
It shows 10:05
